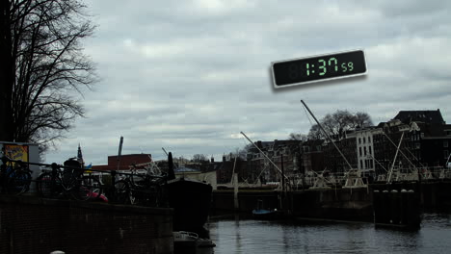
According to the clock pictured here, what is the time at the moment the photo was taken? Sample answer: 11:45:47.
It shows 1:37:59
